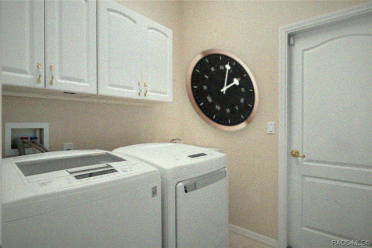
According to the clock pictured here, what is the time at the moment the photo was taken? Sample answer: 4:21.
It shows 2:03
